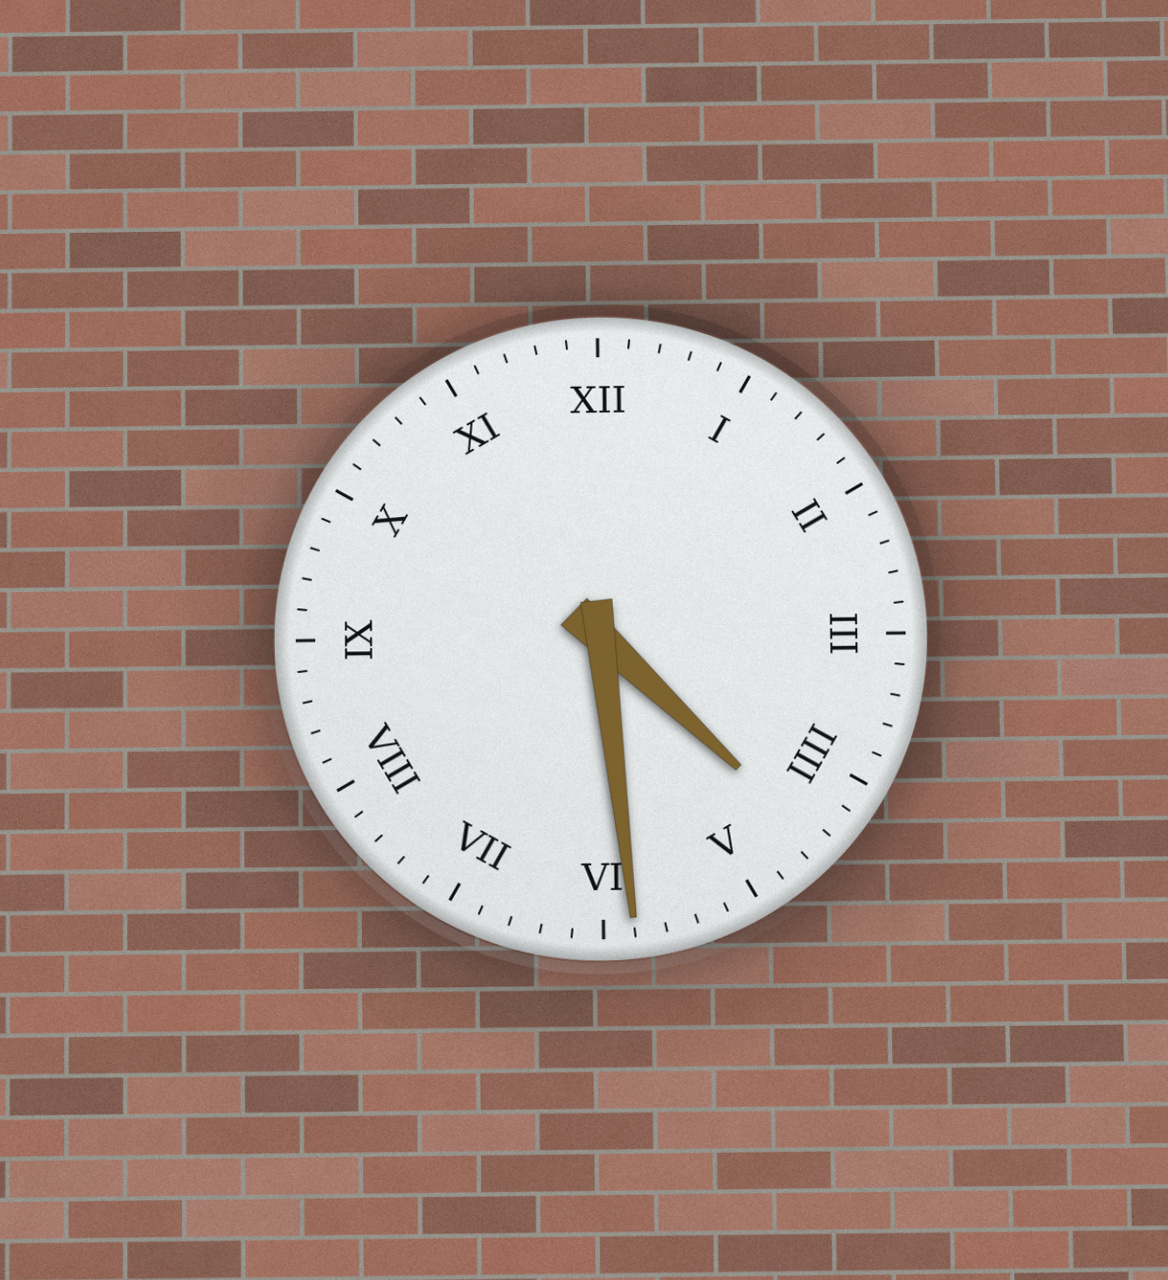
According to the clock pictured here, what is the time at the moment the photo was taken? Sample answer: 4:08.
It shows 4:29
